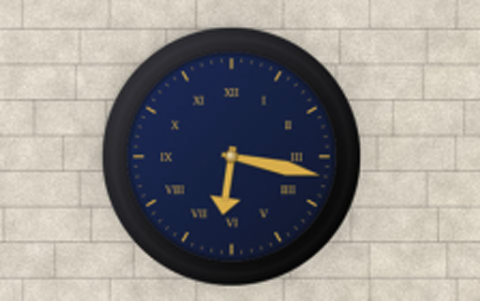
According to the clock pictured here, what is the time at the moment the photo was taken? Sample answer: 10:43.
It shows 6:17
